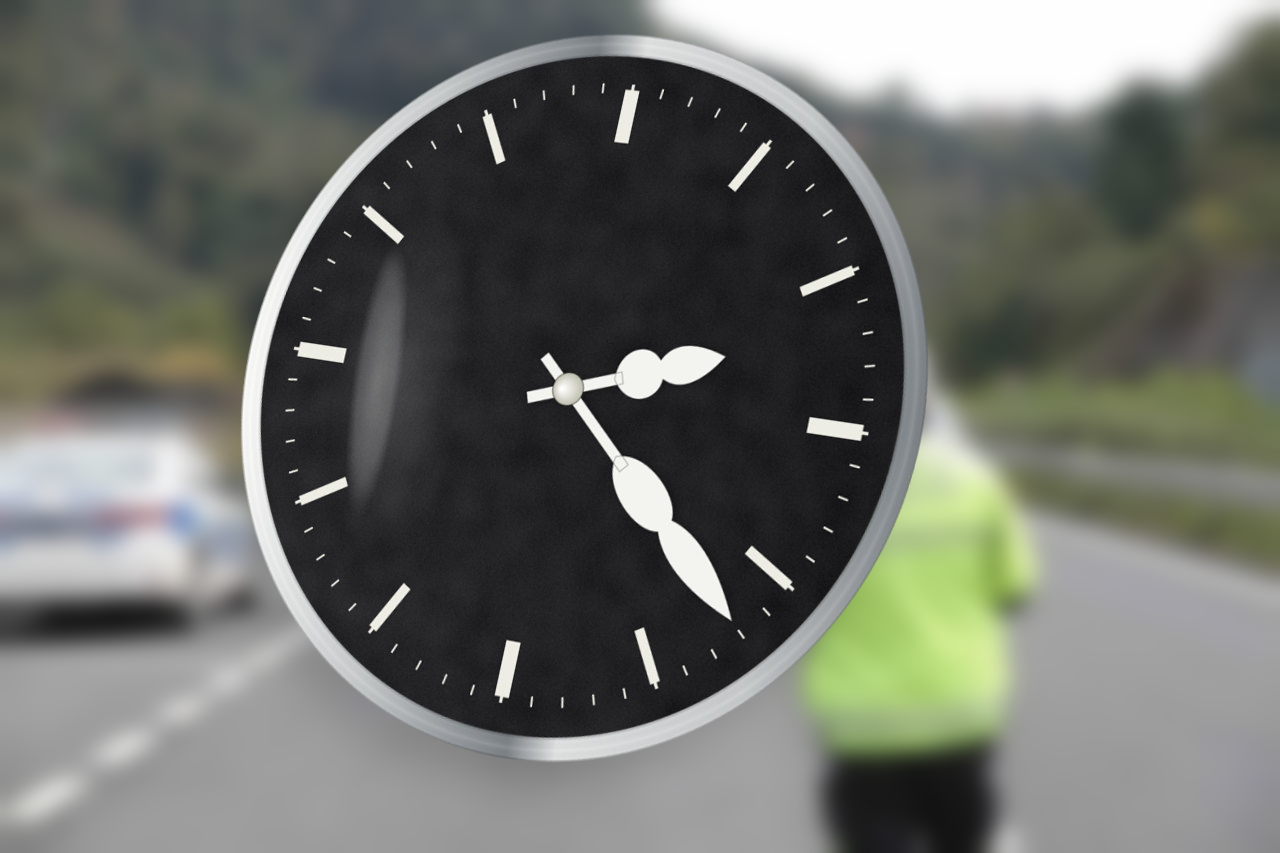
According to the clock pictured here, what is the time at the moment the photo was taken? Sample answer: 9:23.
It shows 2:22
